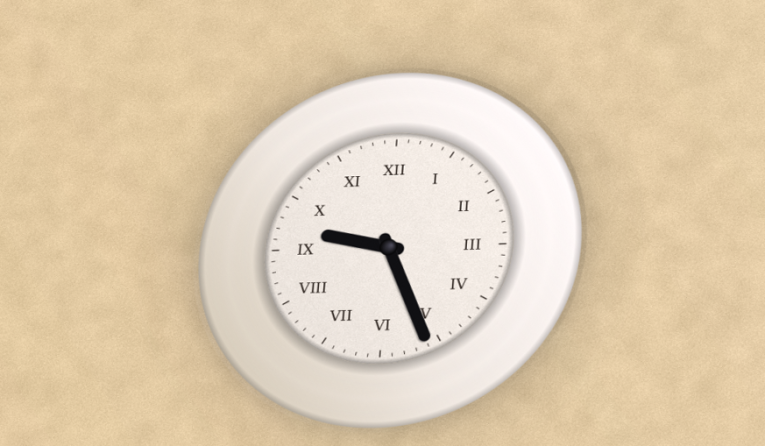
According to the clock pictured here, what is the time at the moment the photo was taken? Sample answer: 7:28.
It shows 9:26
